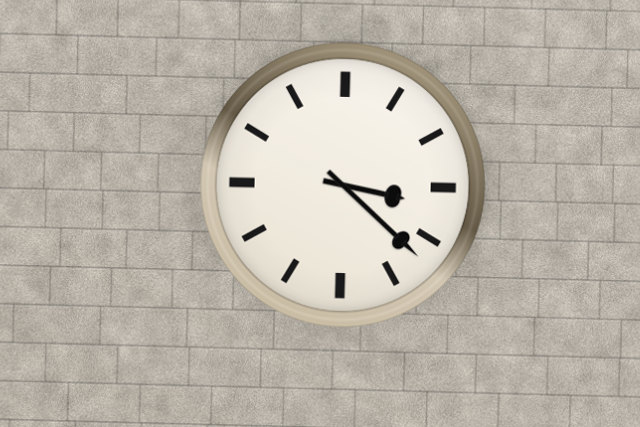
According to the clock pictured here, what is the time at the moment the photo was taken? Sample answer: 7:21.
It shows 3:22
